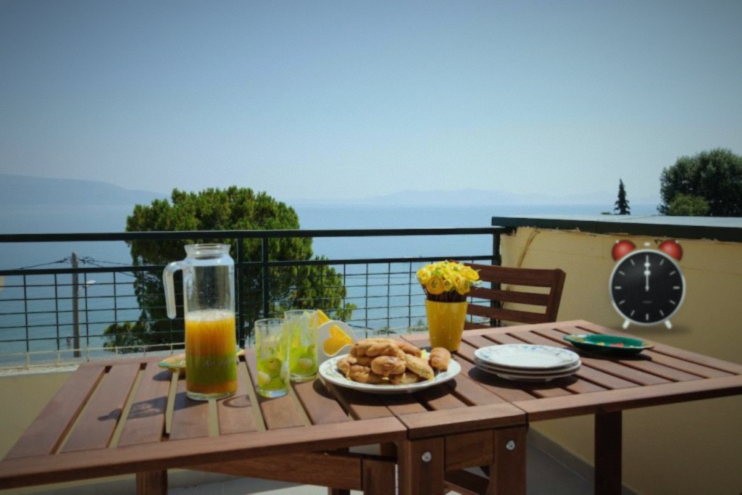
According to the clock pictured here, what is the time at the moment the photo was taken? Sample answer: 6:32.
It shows 12:00
